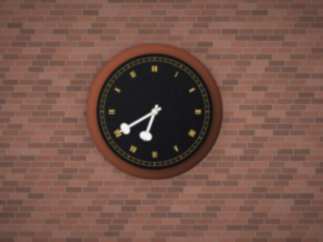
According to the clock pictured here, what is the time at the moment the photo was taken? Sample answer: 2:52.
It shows 6:40
